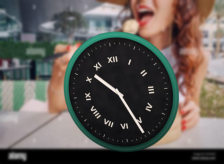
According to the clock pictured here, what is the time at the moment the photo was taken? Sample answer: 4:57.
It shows 10:26
